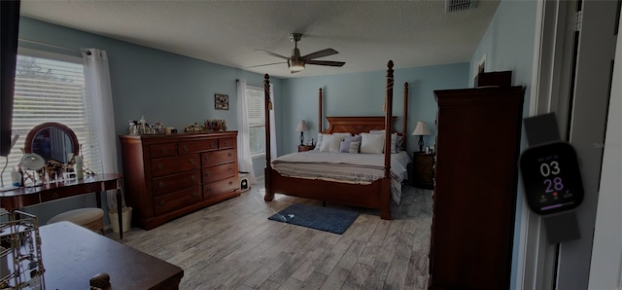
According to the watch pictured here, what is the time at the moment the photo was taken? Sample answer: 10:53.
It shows 3:28
